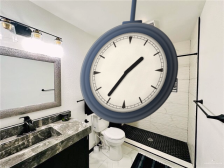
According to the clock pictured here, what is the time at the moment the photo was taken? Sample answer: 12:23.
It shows 1:36
